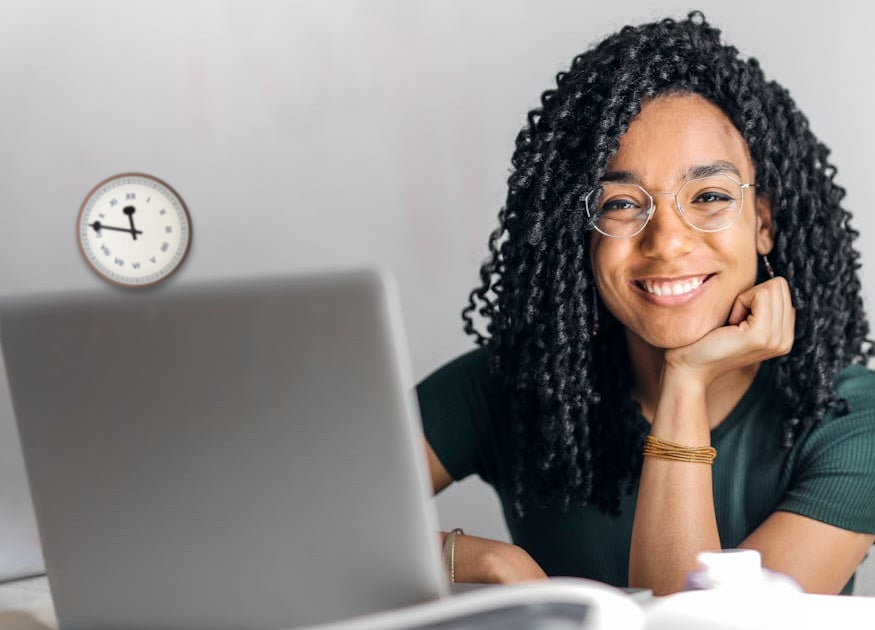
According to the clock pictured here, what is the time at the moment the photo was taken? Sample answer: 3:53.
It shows 11:47
